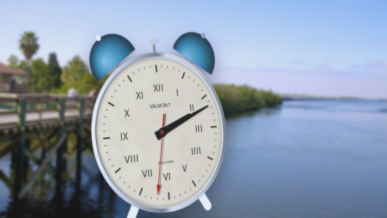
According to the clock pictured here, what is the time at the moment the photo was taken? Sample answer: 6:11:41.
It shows 2:11:32
